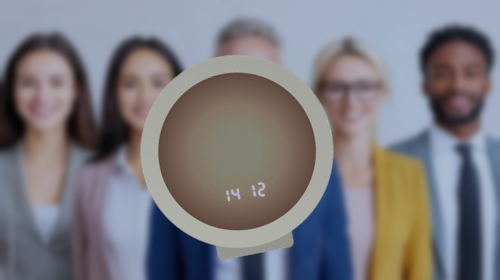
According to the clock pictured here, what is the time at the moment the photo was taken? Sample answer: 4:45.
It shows 14:12
